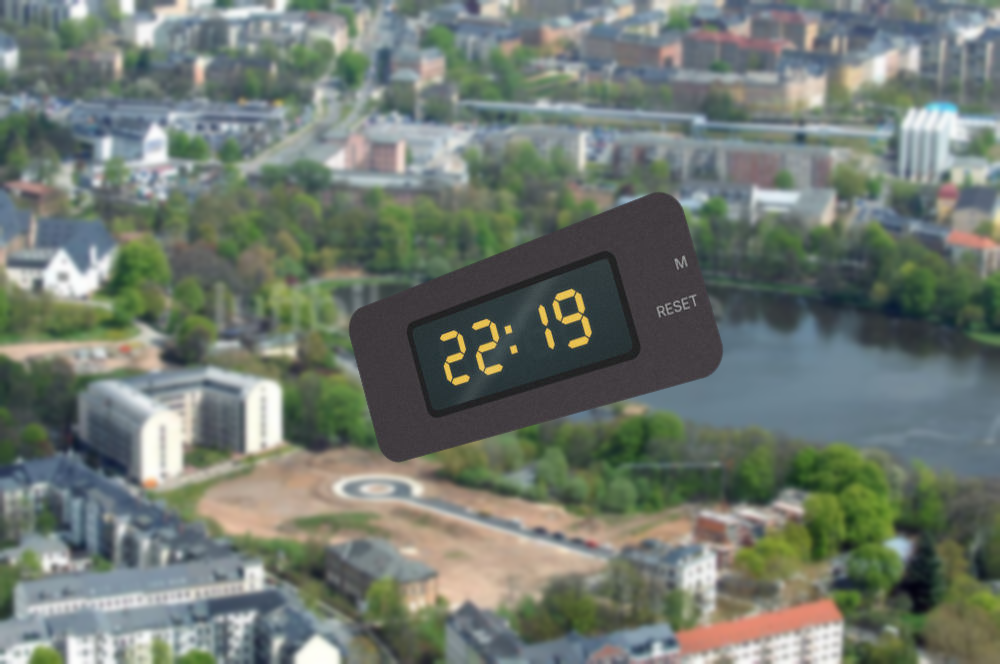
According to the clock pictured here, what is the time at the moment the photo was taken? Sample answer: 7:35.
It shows 22:19
